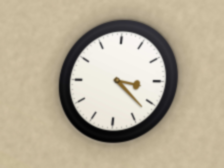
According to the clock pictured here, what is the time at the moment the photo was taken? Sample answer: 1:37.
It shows 3:22
